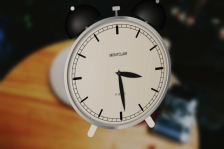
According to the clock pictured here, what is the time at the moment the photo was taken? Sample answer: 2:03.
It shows 3:29
